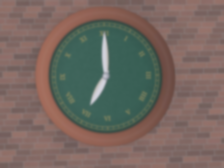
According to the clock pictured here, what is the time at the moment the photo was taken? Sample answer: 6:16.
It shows 7:00
